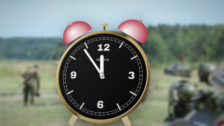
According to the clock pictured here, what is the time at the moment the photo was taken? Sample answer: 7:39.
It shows 11:54
